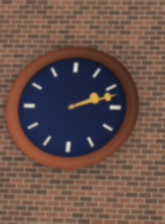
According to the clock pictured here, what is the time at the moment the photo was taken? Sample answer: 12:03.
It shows 2:12
